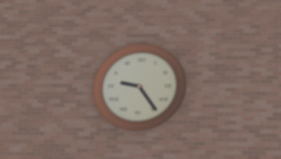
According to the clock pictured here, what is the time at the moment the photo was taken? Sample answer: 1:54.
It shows 9:24
